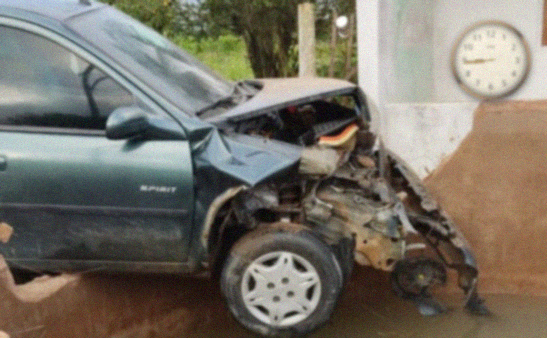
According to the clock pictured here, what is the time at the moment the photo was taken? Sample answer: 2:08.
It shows 8:44
